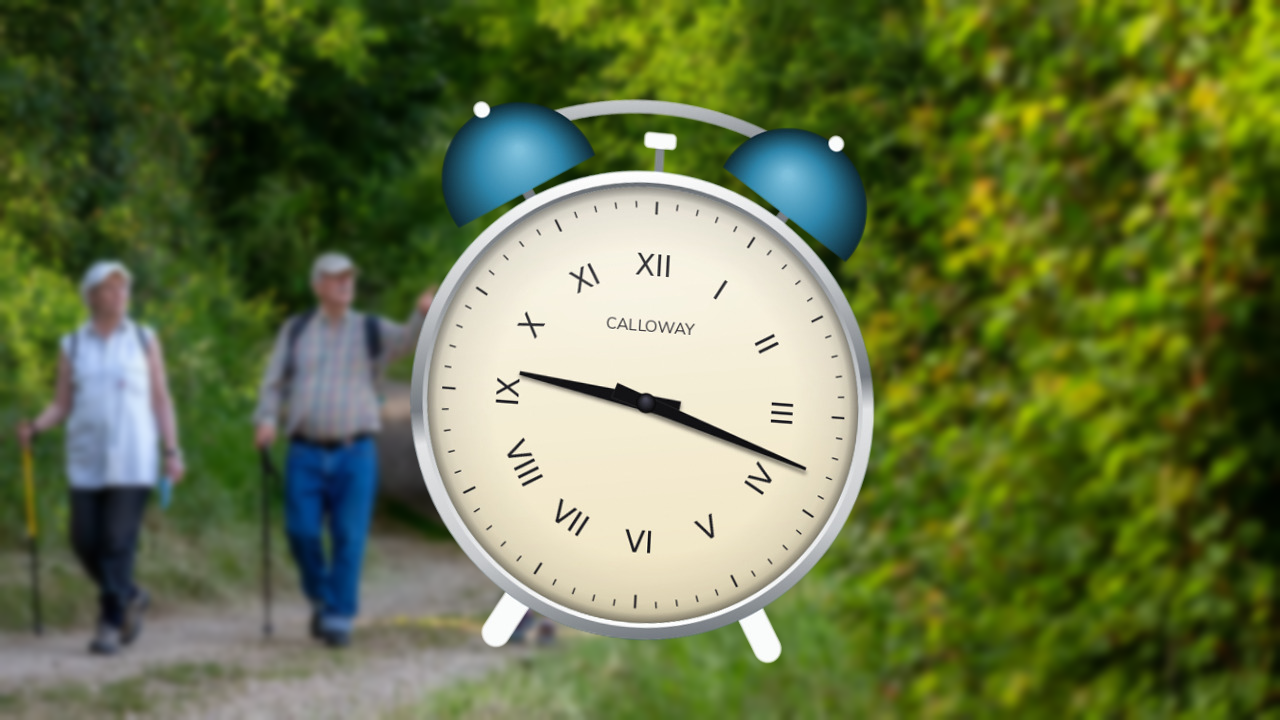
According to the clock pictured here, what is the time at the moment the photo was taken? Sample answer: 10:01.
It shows 9:18
